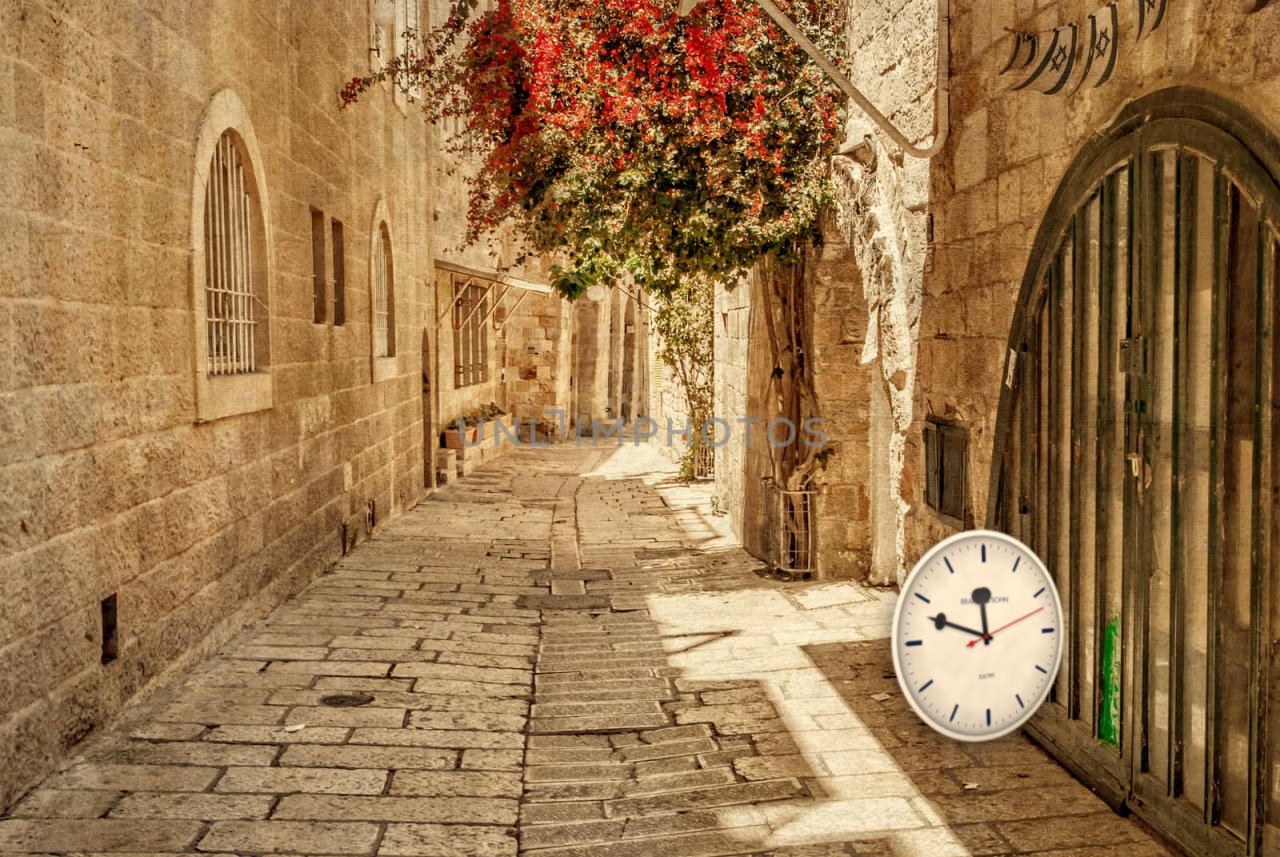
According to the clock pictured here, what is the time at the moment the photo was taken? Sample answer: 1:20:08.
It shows 11:48:12
